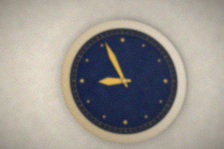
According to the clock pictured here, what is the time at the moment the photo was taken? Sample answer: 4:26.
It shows 8:56
